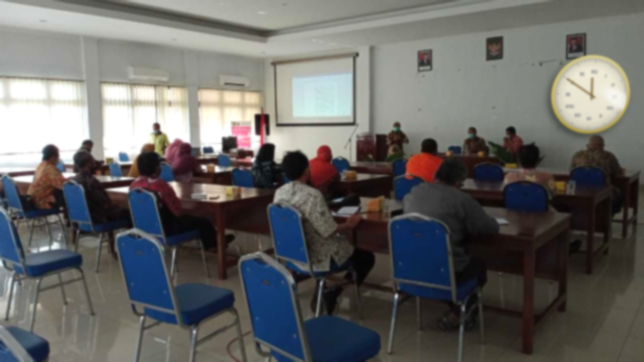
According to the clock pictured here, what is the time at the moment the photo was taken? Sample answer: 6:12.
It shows 11:50
